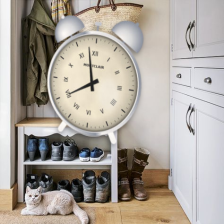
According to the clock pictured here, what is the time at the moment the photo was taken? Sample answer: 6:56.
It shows 7:58
